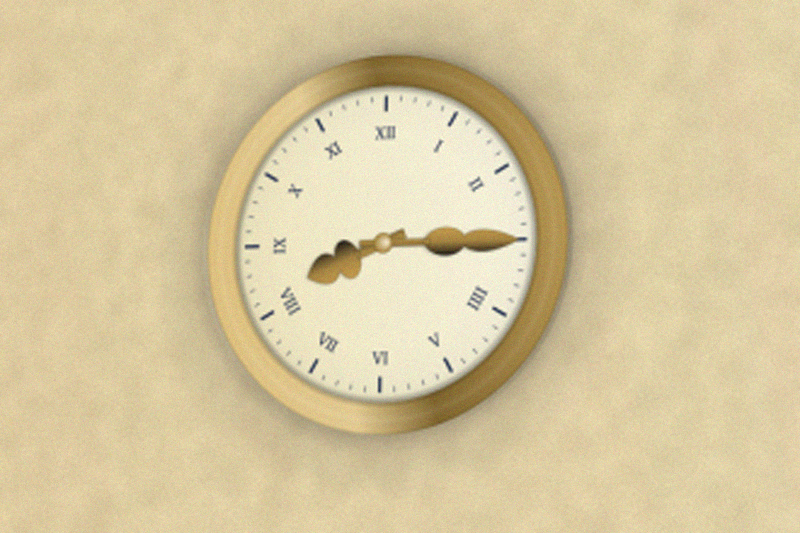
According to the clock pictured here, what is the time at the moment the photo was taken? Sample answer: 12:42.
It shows 8:15
